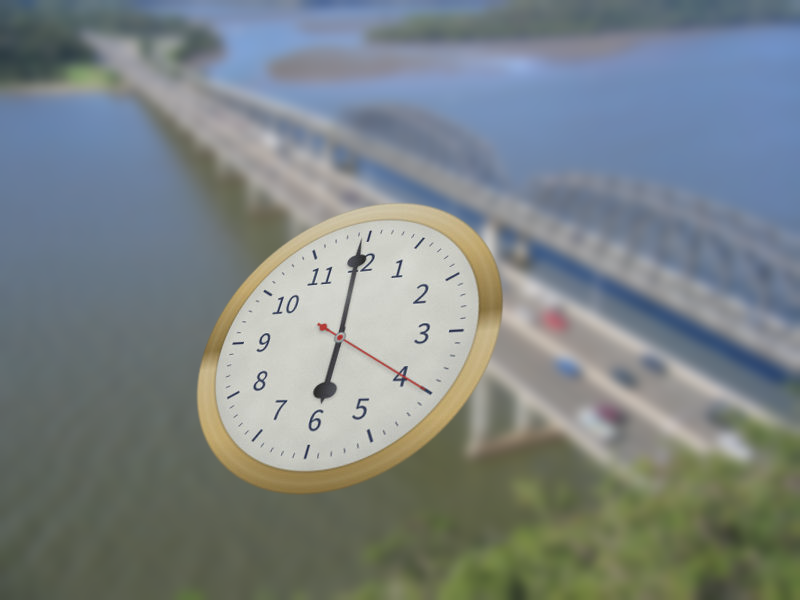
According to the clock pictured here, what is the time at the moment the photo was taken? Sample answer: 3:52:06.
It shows 5:59:20
